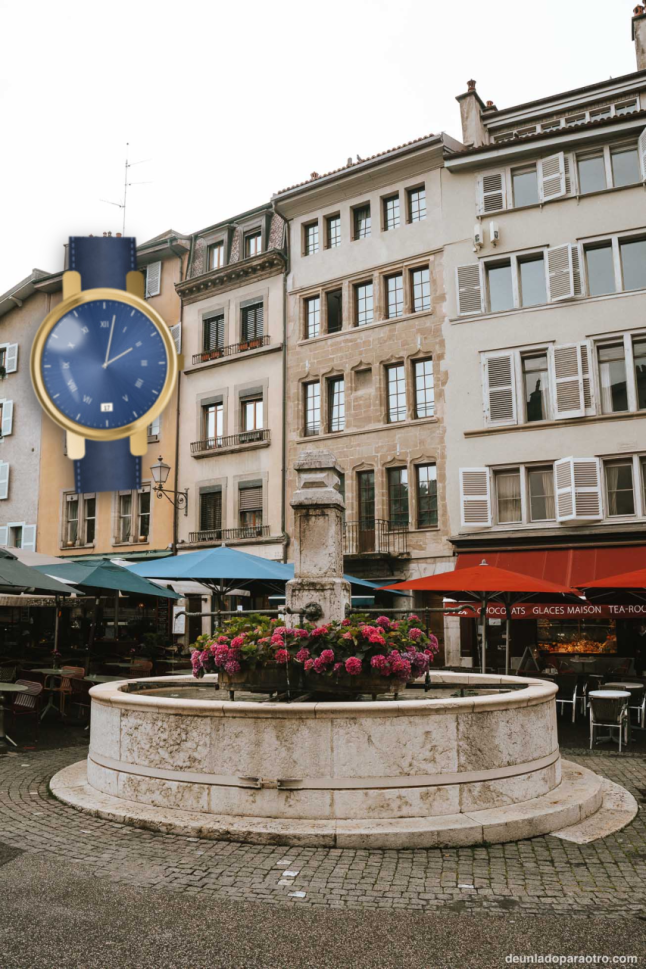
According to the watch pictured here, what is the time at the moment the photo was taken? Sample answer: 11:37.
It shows 2:02
